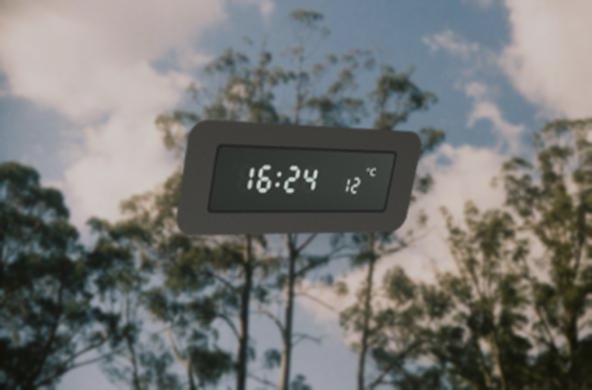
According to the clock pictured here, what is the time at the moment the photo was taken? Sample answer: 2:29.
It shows 16:24
